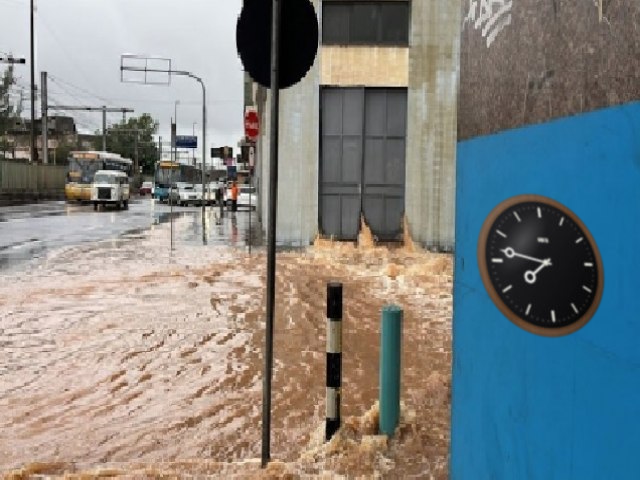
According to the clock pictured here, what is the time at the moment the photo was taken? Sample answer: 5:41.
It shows 7:47
